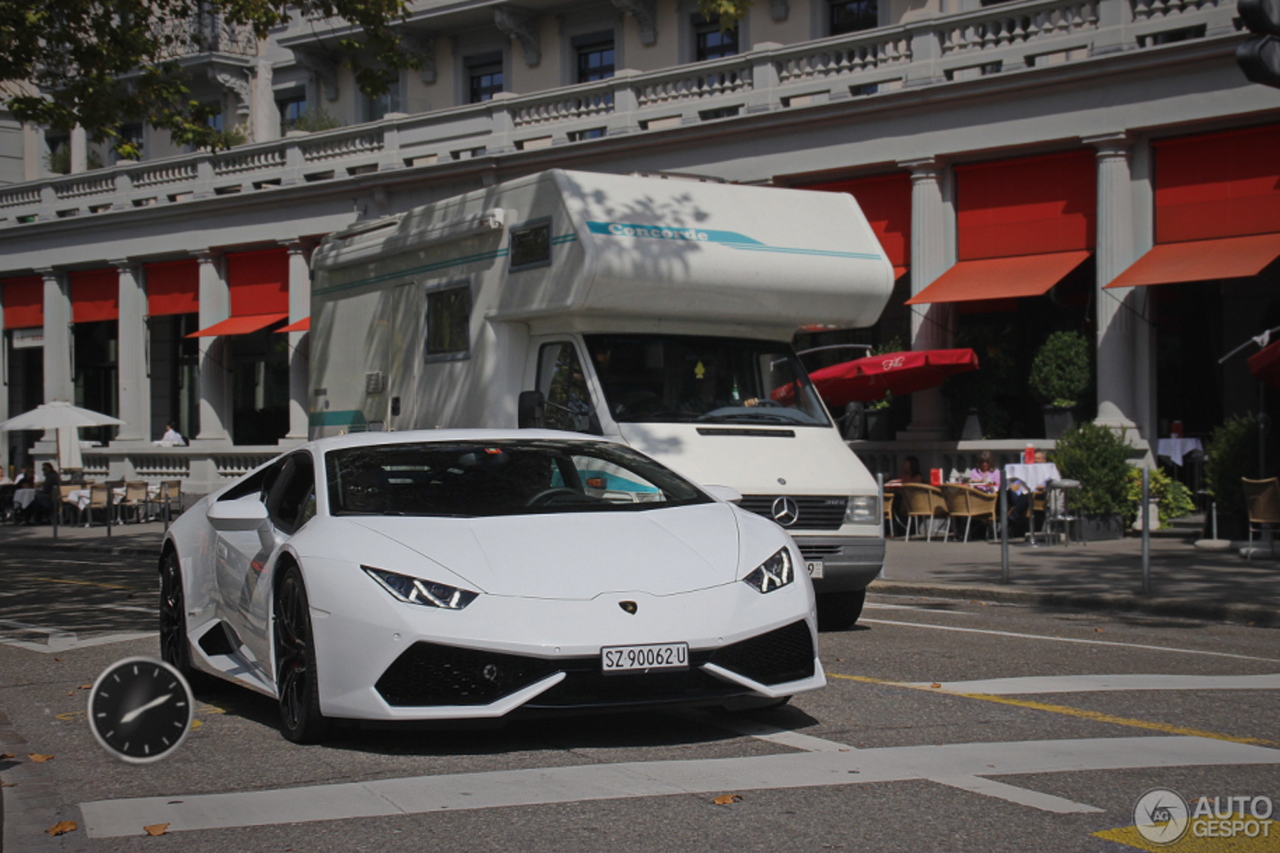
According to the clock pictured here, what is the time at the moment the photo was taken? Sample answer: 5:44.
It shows 8:12
